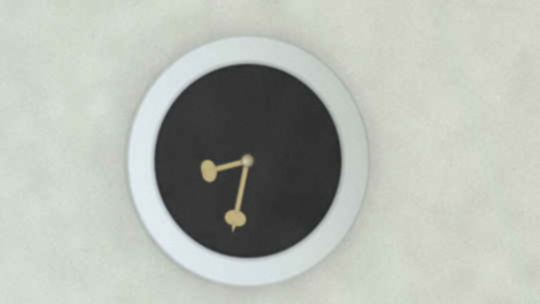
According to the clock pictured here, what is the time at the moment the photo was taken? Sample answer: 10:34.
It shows 8:32
